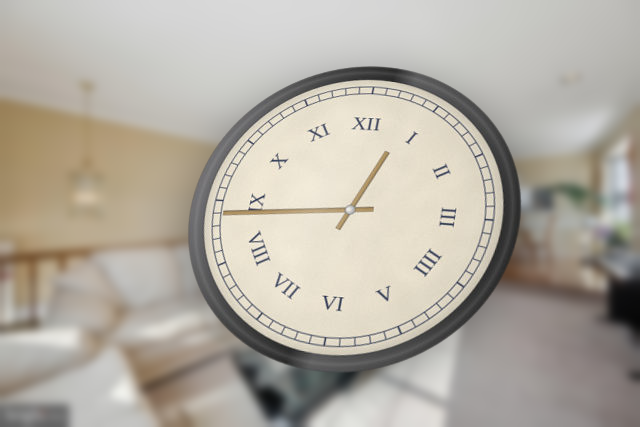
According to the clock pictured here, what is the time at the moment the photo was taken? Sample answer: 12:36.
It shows 12:44
